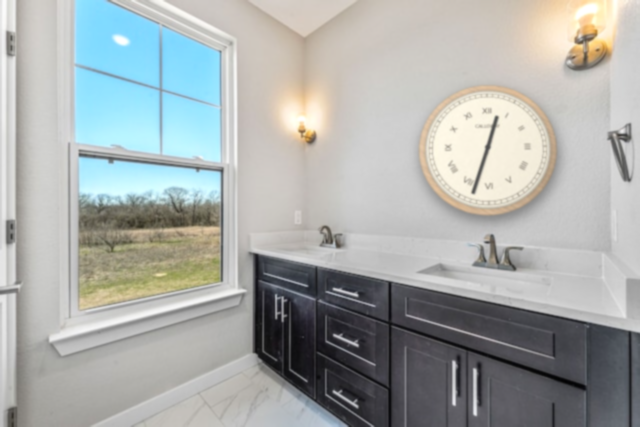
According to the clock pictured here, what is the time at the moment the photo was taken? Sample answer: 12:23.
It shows 12:33
